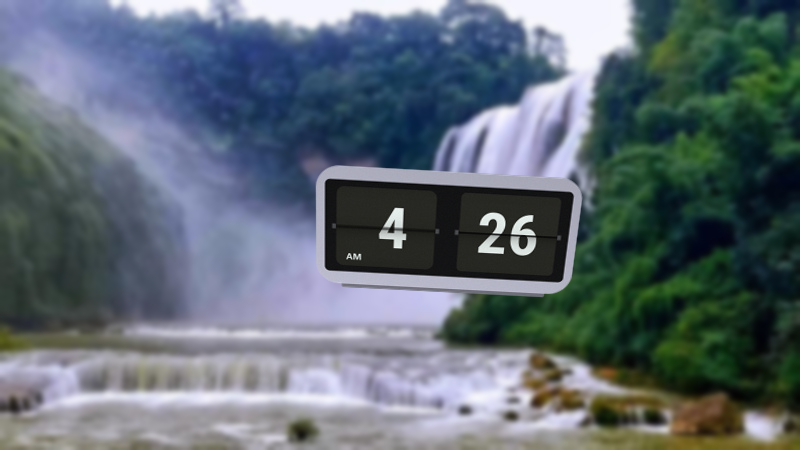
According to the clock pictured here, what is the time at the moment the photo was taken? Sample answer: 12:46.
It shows 4:26
